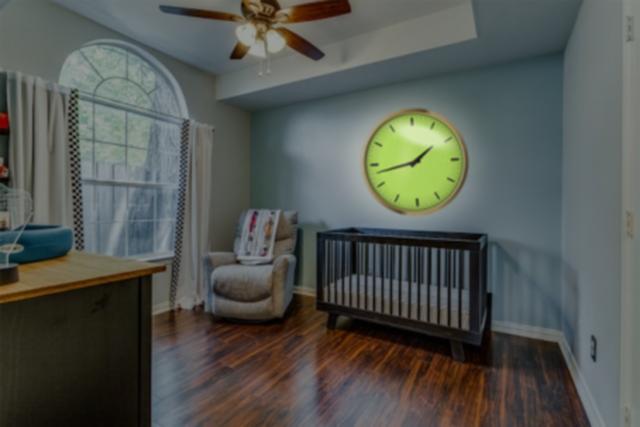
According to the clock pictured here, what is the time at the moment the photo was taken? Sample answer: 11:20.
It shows 1:43
